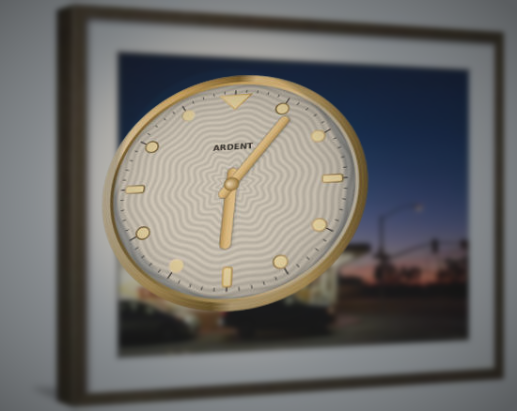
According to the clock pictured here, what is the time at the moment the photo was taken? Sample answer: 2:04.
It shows 6:06
